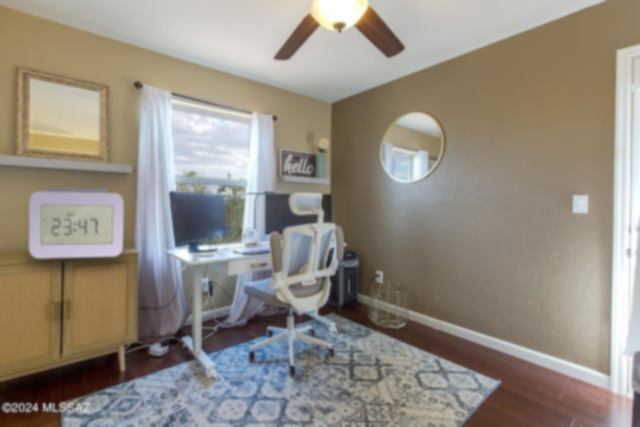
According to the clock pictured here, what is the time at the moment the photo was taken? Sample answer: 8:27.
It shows 23:47
